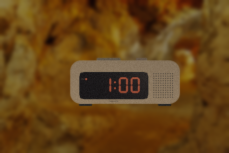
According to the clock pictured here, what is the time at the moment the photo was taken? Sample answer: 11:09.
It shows 1:00
